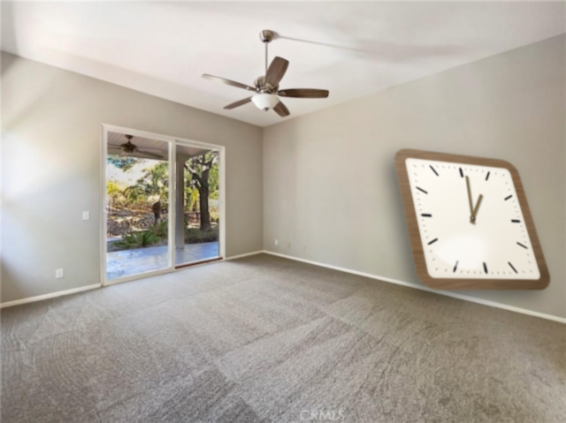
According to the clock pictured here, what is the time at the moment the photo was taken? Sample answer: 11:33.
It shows 1:01
